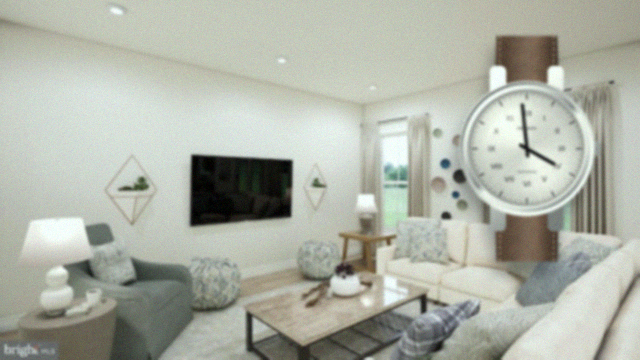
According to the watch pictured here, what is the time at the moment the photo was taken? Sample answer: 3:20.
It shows 3:59
